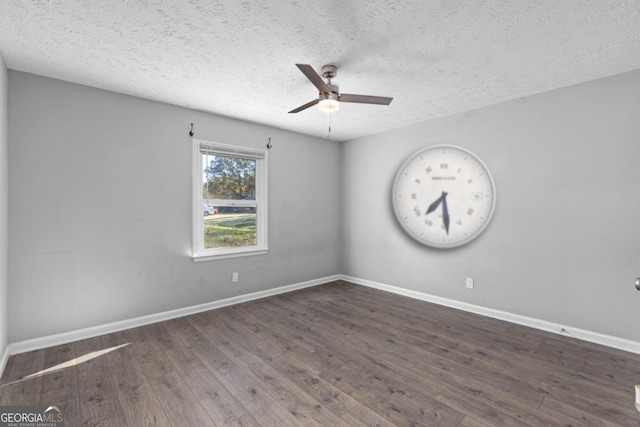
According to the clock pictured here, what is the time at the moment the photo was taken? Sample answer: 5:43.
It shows 7:29
